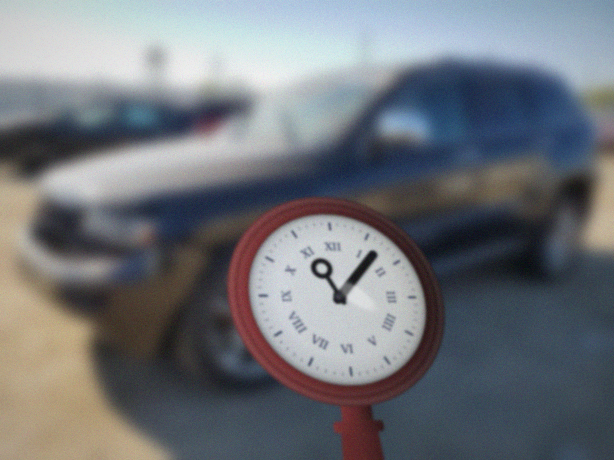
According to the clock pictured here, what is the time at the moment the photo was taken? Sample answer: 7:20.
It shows 11:07
